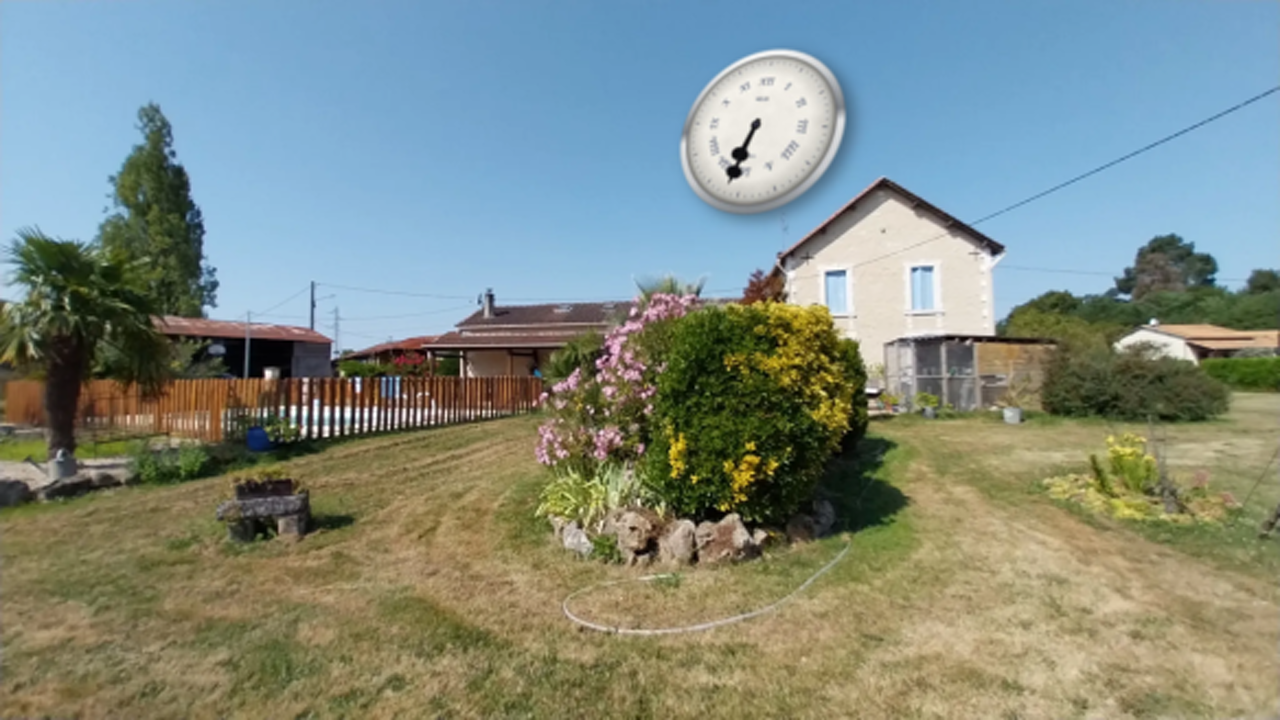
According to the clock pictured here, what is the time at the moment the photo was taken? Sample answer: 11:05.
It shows 6:32
